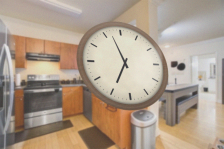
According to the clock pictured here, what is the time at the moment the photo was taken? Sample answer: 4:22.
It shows 6:57
